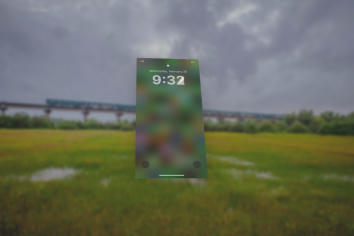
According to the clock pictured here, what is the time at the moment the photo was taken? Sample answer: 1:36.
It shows 9:32
